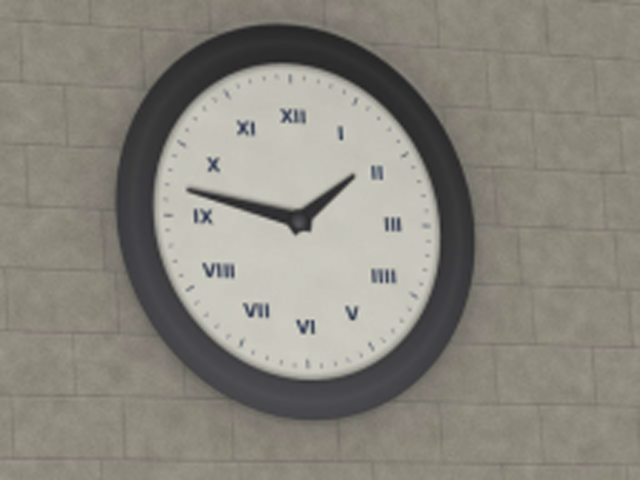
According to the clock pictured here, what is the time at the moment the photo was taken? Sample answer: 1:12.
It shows 1:47
